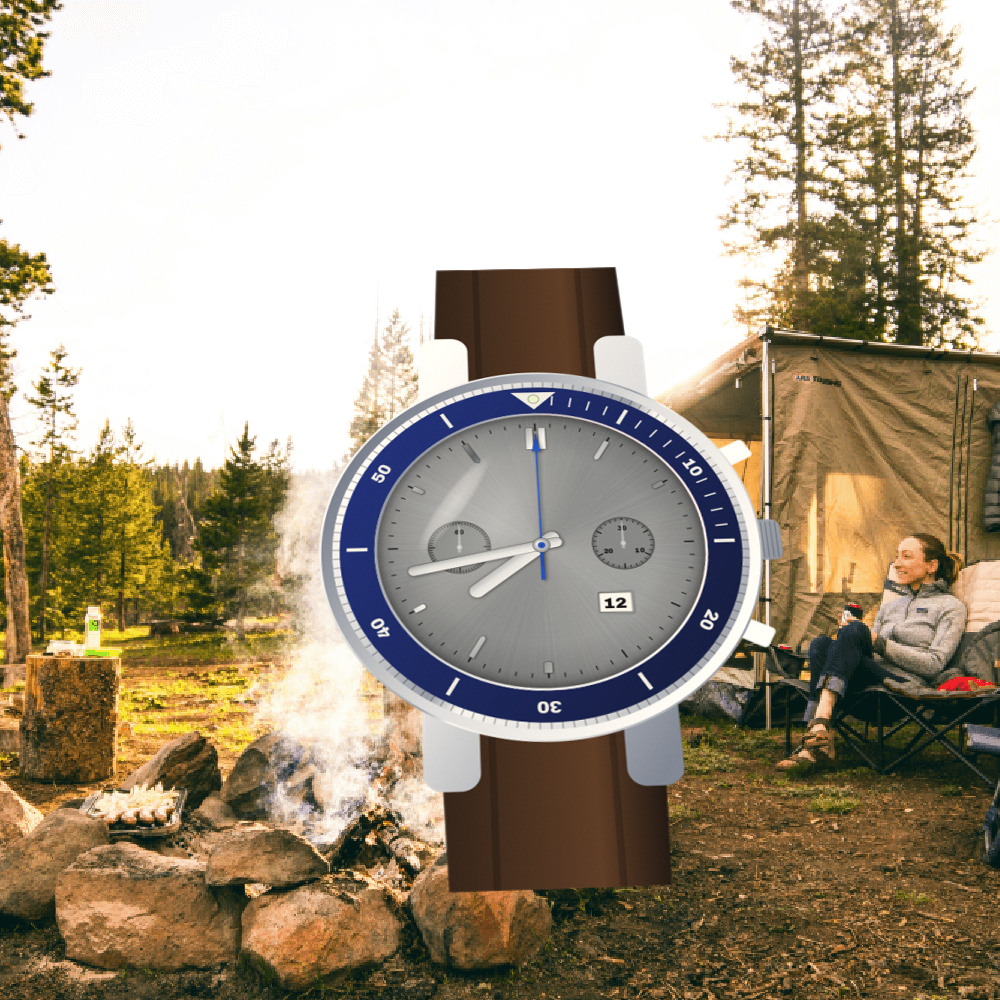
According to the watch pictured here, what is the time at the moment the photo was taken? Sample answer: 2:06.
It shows 7:43
